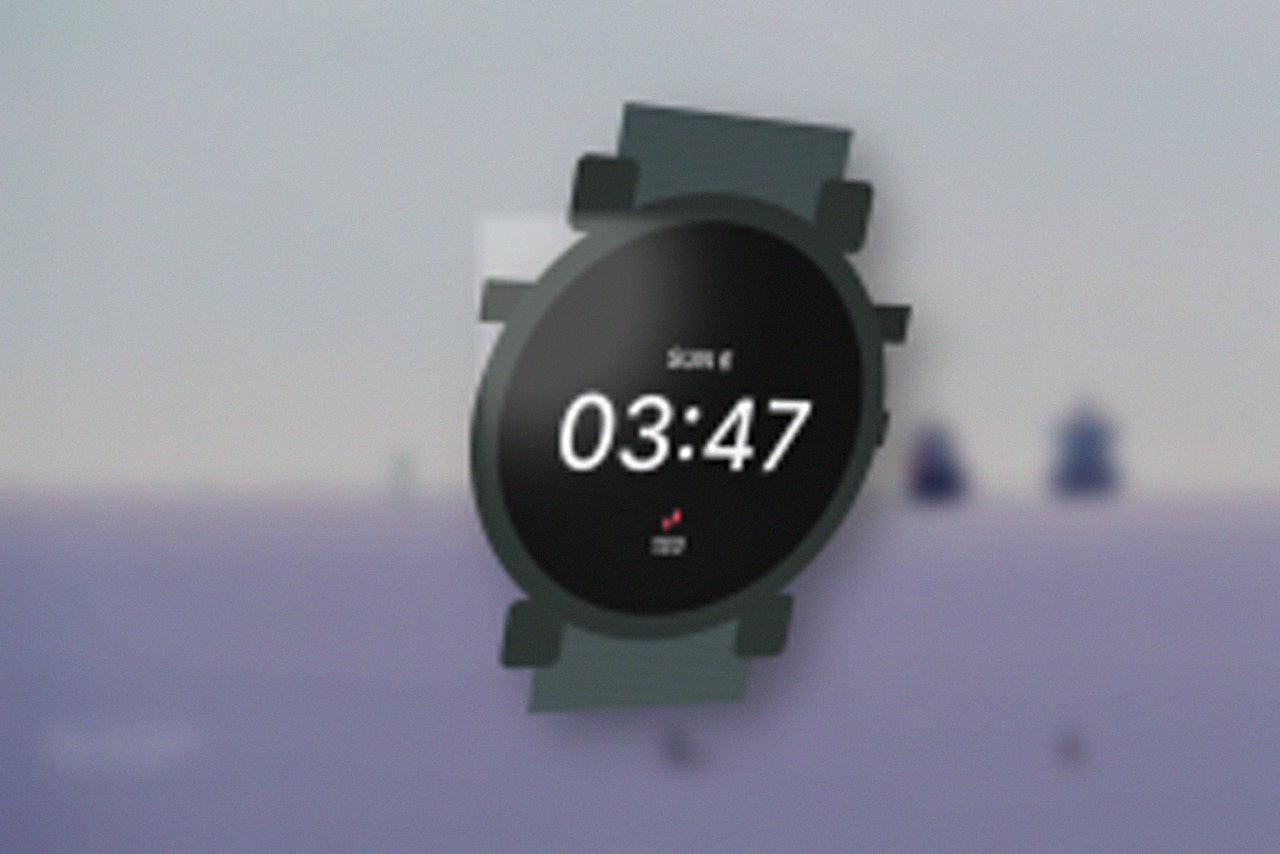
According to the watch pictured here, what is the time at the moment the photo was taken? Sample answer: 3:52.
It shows 3:47
